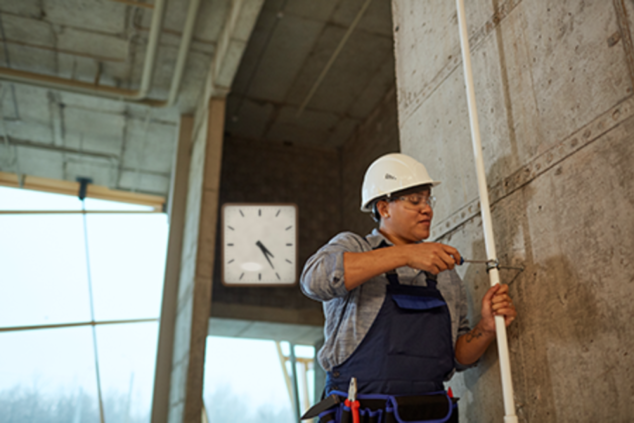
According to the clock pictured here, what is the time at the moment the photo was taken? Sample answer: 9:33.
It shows 4:25
